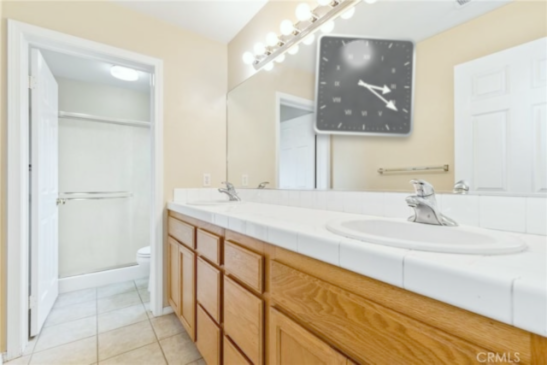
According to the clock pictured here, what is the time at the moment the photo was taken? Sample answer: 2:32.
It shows 3:21
